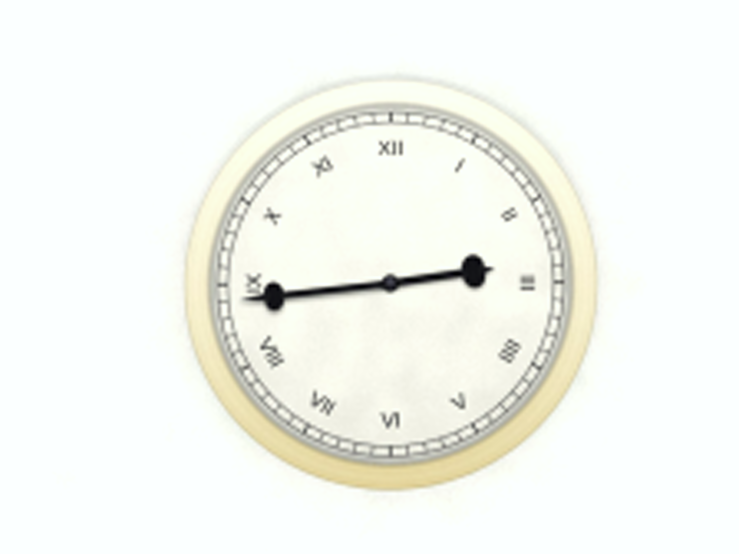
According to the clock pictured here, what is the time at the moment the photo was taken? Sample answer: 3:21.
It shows 2:44
